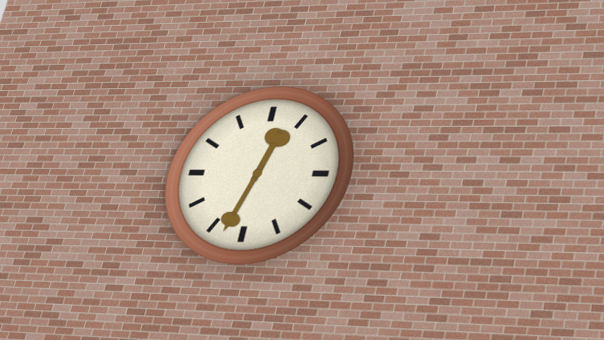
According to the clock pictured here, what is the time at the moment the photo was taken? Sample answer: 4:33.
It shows 12:33
